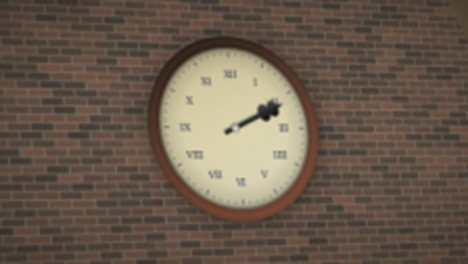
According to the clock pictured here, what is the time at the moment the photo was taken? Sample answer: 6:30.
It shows 2:11
